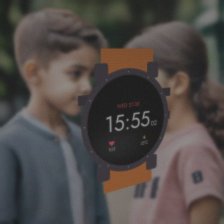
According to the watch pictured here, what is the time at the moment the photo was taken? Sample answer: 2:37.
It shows 15:55
